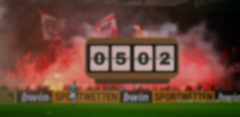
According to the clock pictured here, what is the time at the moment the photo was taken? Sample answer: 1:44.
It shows 5:02
